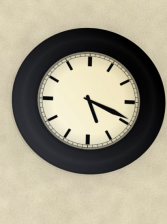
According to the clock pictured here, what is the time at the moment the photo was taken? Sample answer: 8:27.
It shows 5:19
